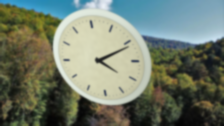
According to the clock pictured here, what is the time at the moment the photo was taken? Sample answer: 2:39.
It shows 4:11
